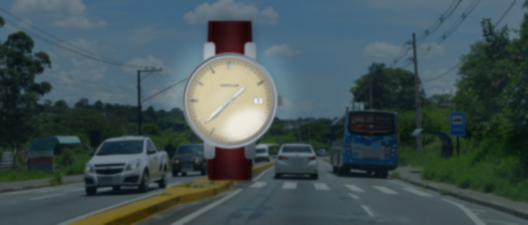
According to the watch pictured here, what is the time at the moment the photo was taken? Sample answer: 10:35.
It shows 1:38
